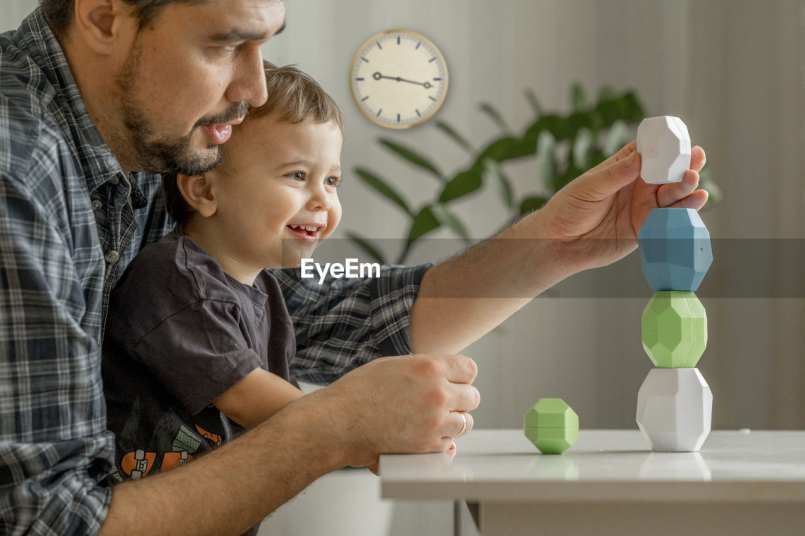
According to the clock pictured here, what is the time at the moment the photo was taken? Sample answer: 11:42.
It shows 9:17
